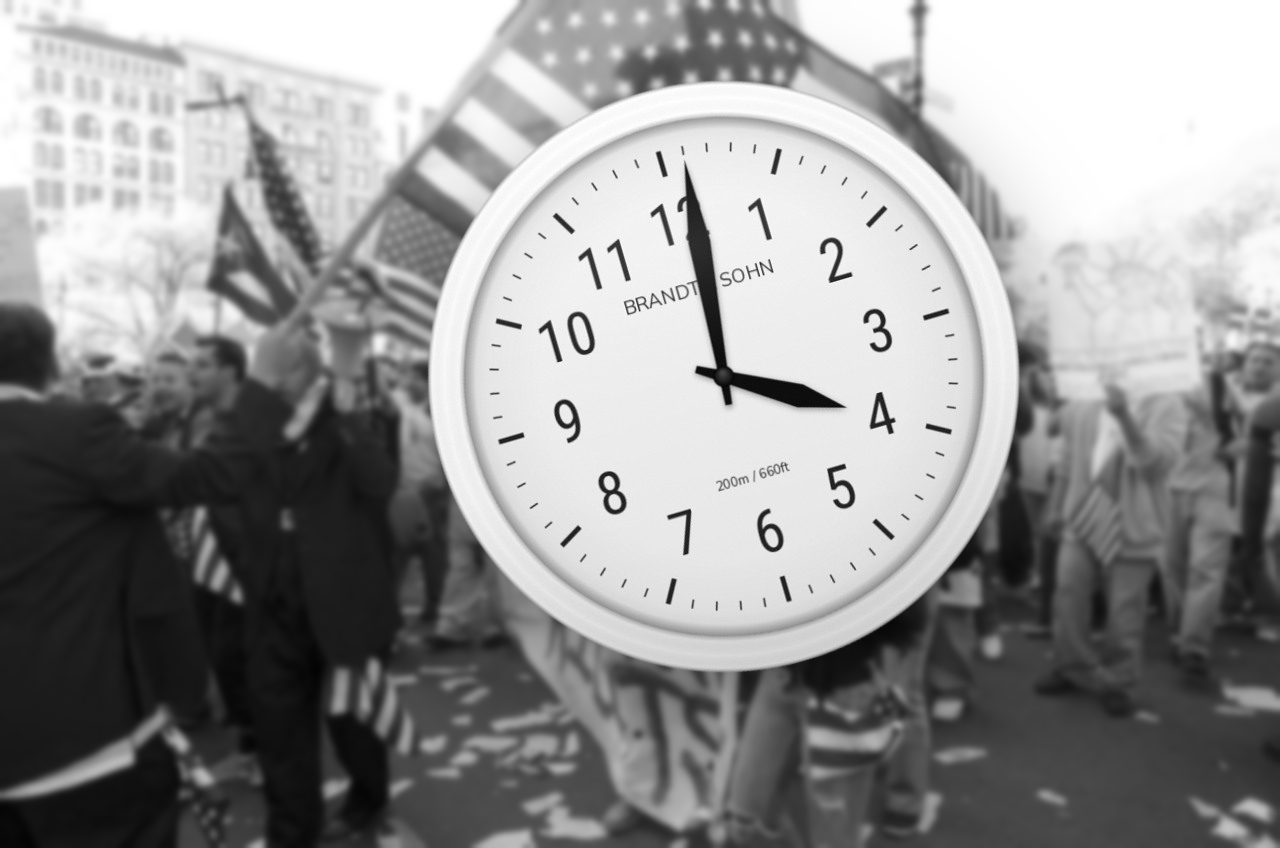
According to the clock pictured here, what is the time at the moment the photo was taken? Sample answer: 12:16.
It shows 4:01
